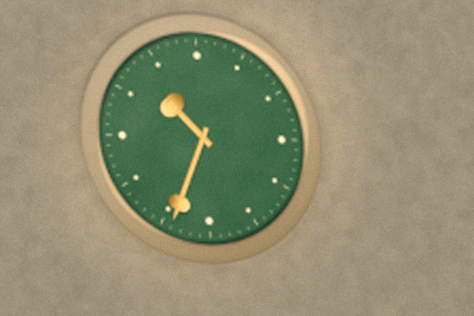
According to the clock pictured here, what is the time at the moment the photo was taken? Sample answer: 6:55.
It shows 10:34
